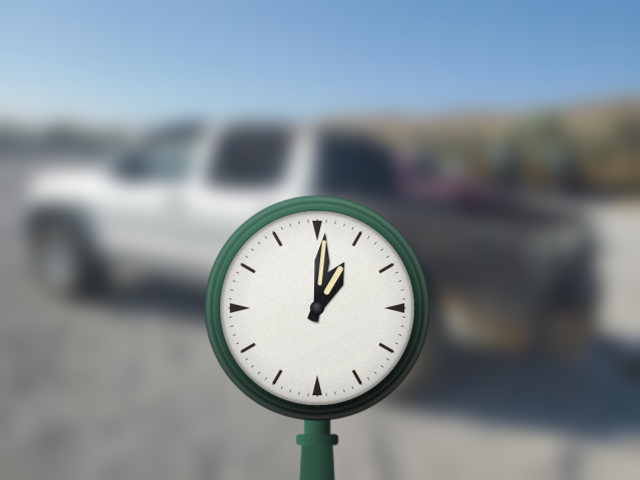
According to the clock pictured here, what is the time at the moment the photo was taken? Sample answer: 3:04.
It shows 1:01
